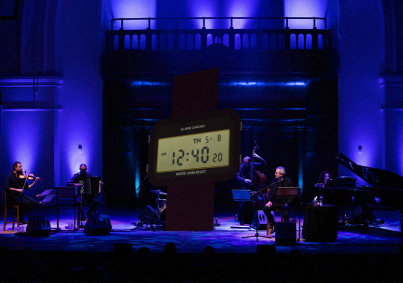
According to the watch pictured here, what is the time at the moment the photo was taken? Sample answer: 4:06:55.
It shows 12:40:20
